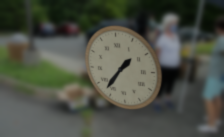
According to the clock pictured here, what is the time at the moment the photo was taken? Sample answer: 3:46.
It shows 1:37
